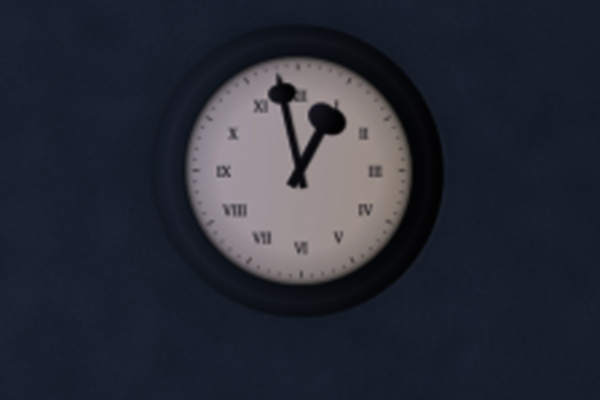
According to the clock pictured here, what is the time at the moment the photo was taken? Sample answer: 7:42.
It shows 12:58
